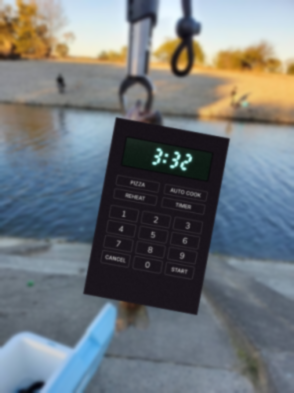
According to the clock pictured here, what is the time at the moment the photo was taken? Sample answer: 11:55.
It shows 3:32
